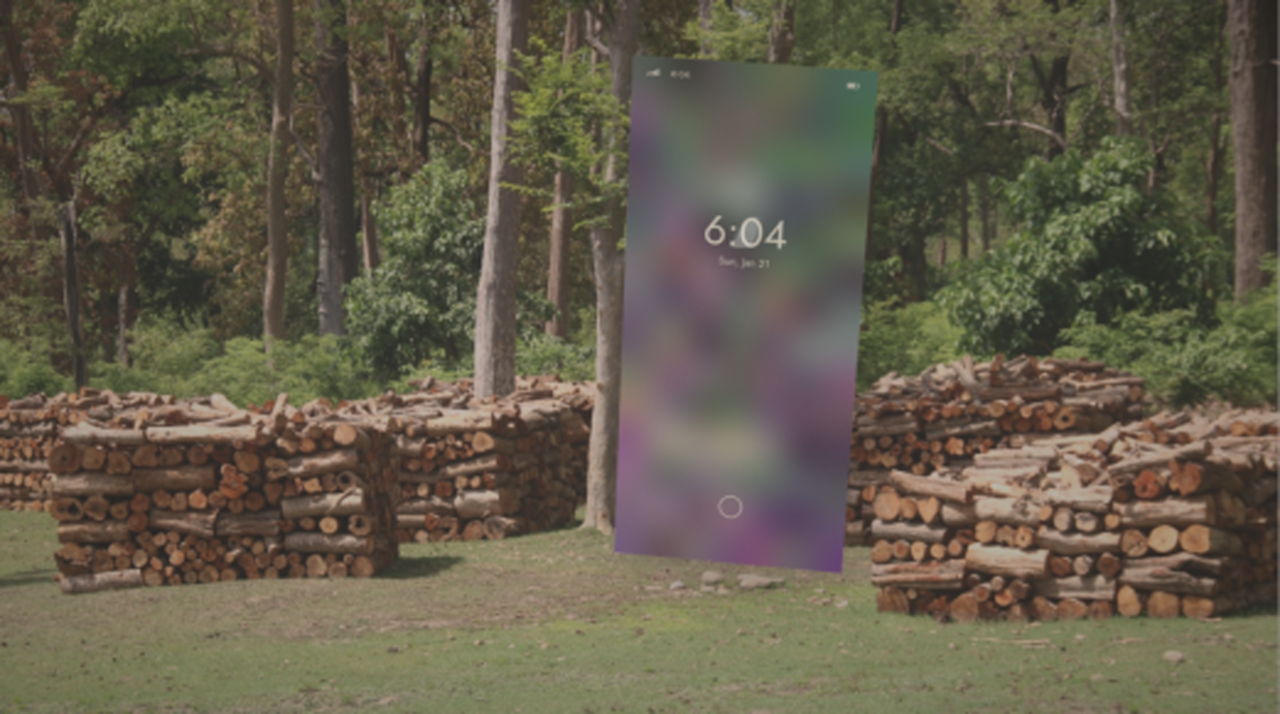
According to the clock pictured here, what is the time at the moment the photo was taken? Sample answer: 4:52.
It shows 6:04
